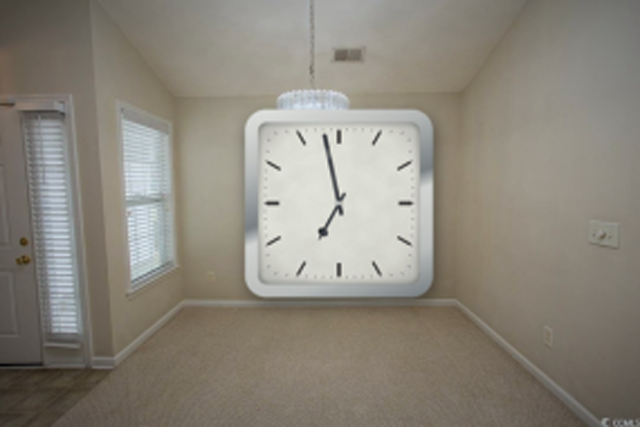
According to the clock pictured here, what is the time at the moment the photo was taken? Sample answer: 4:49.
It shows 6:58
